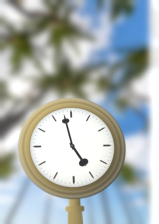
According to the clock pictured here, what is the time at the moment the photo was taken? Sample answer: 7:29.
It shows 4:58
